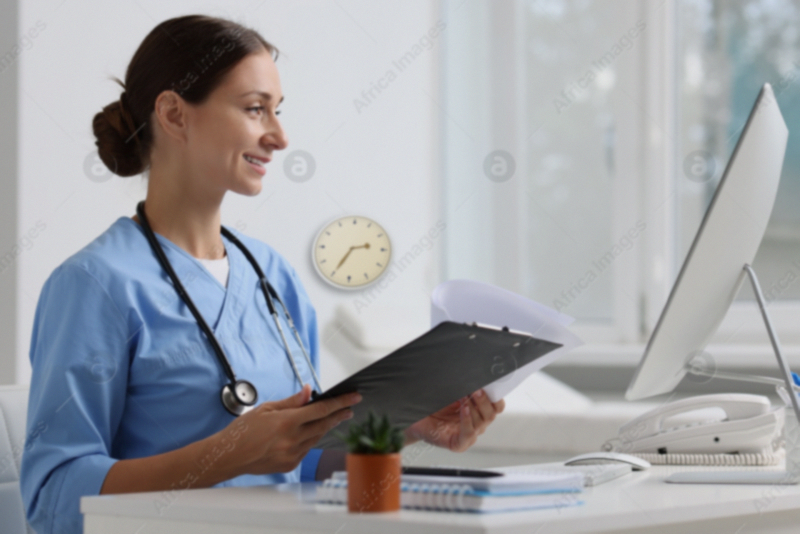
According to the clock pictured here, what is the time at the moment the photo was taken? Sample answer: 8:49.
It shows 2:35
